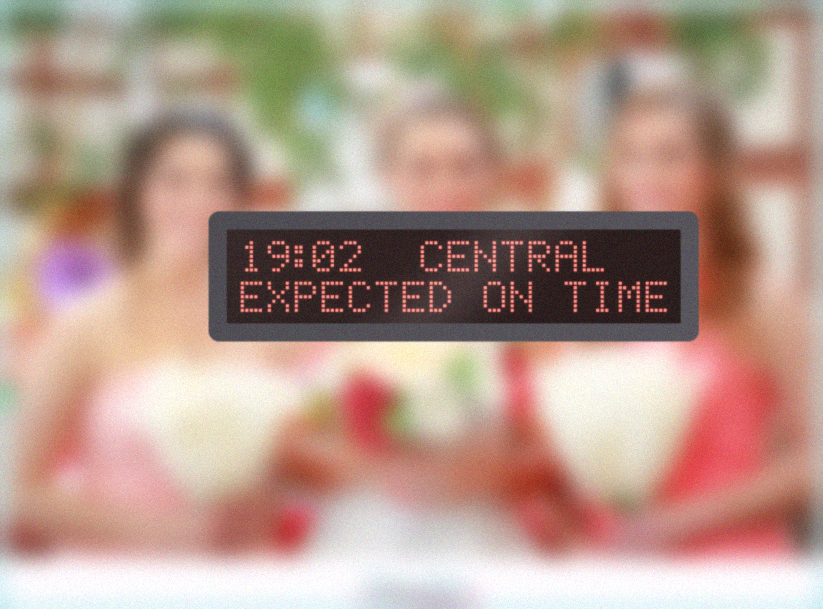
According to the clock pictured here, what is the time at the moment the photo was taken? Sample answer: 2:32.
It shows 19:02
